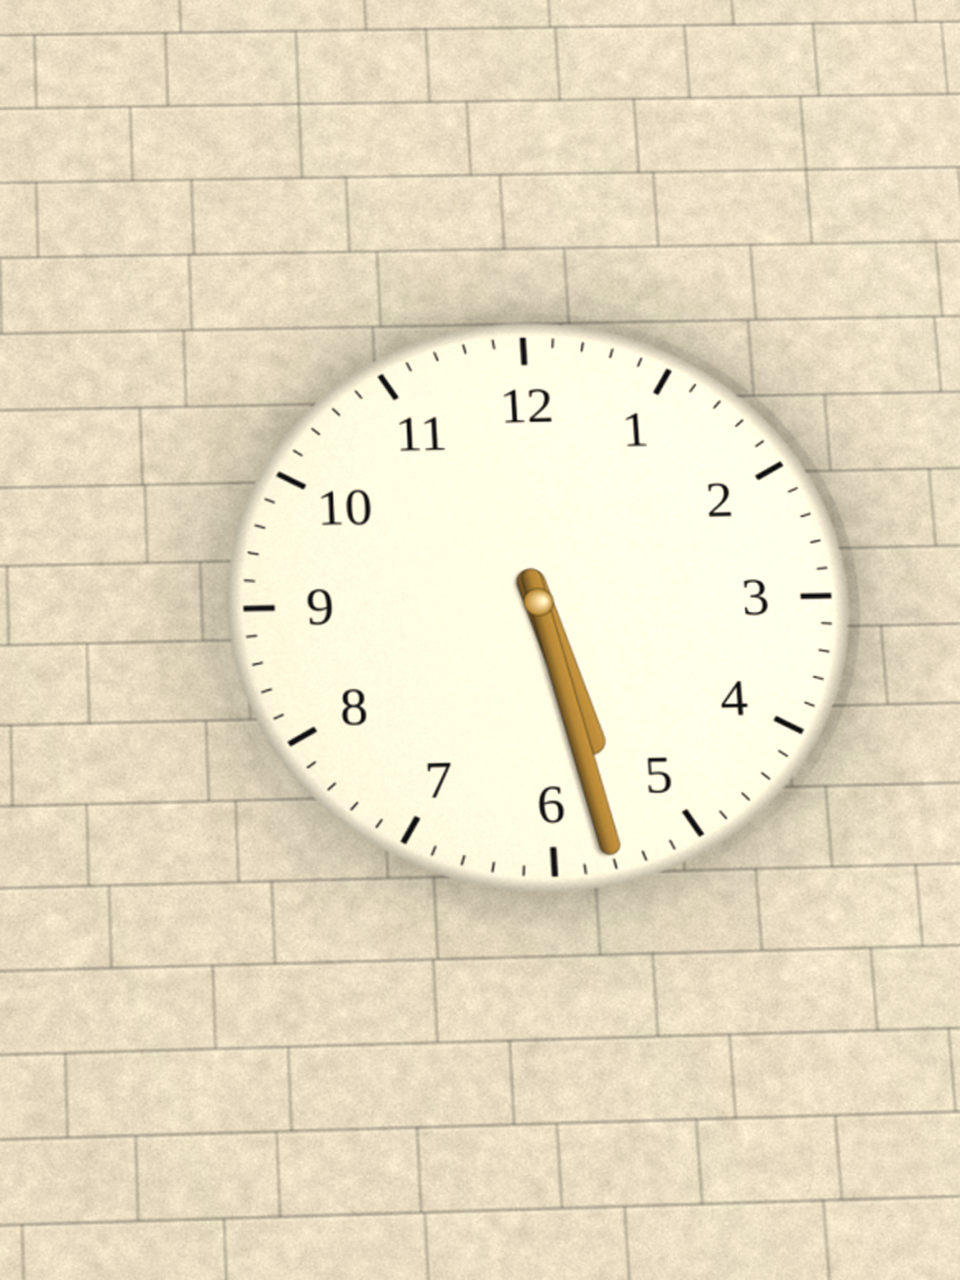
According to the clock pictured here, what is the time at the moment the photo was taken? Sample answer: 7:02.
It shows 5:28
